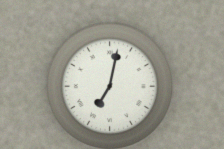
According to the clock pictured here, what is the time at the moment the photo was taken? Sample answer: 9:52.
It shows 7:02
